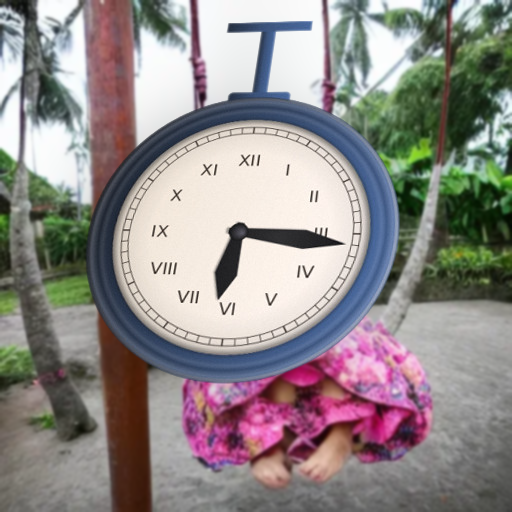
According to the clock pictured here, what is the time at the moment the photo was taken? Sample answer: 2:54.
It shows 6:16
